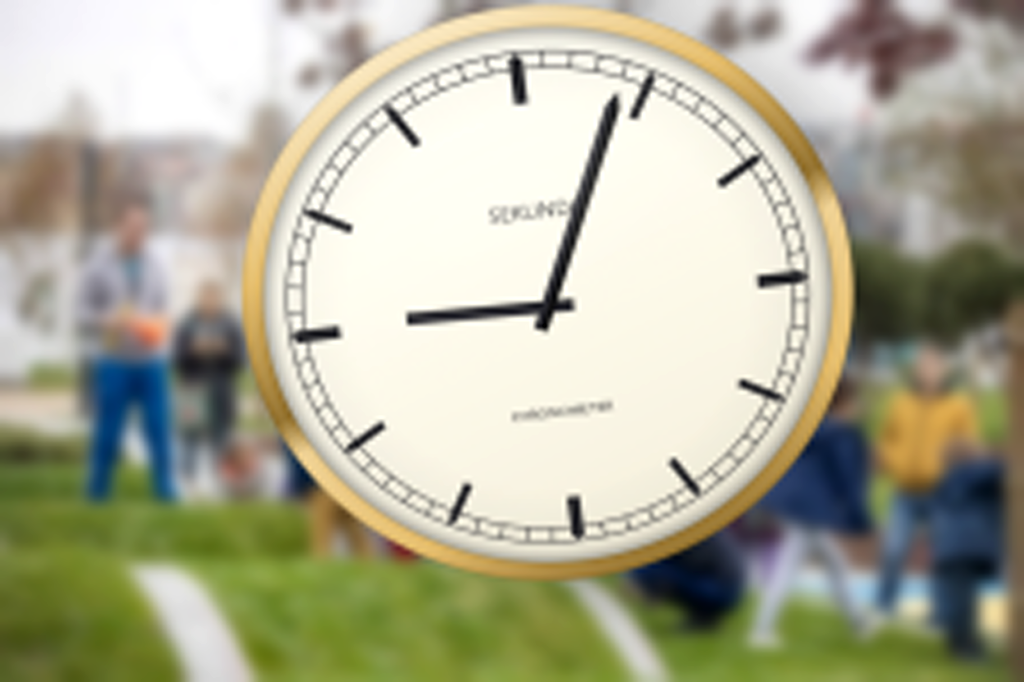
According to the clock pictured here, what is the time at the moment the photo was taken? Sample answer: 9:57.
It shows 9:04
